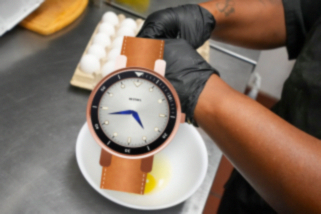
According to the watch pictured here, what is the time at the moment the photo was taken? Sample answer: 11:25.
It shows 4:43
